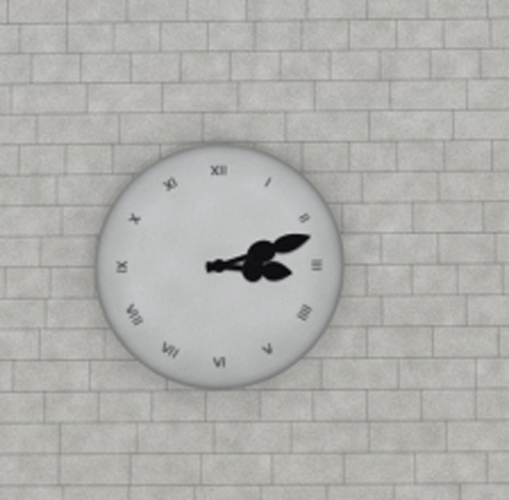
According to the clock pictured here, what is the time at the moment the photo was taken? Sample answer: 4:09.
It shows 3:12
